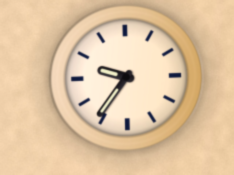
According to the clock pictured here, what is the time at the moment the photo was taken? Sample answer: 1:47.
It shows 9:36
